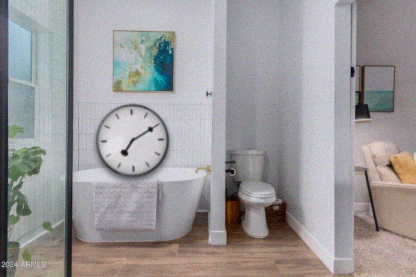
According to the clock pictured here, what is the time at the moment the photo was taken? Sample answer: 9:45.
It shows 7:10
